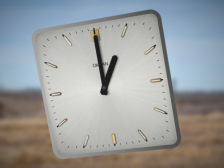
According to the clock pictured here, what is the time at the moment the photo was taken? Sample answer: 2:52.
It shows 1:00
